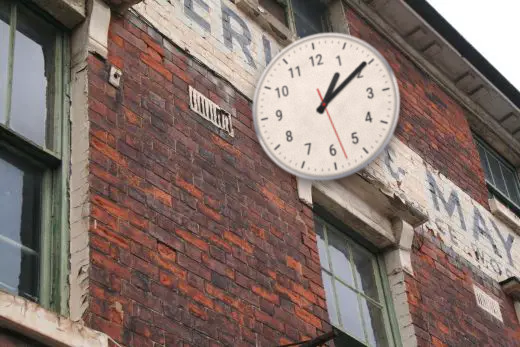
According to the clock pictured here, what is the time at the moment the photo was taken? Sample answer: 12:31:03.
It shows 1:09:28
